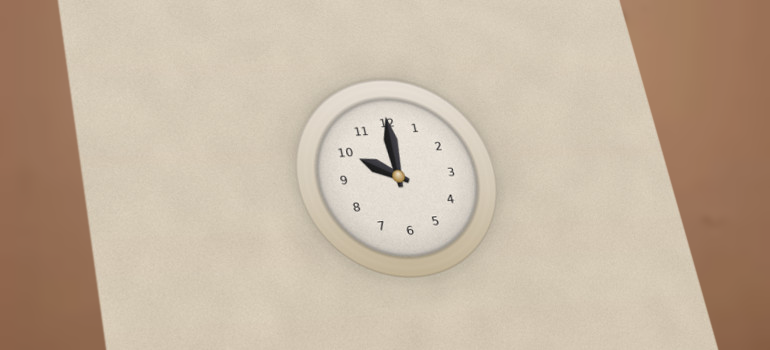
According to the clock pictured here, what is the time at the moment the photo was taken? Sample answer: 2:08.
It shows 10:00
